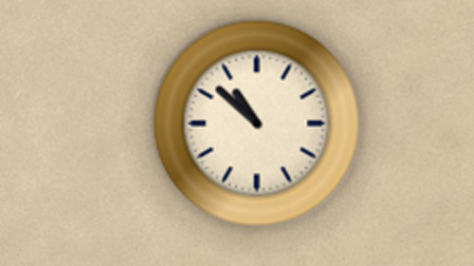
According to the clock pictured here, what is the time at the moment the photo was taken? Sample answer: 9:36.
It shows 10:52
